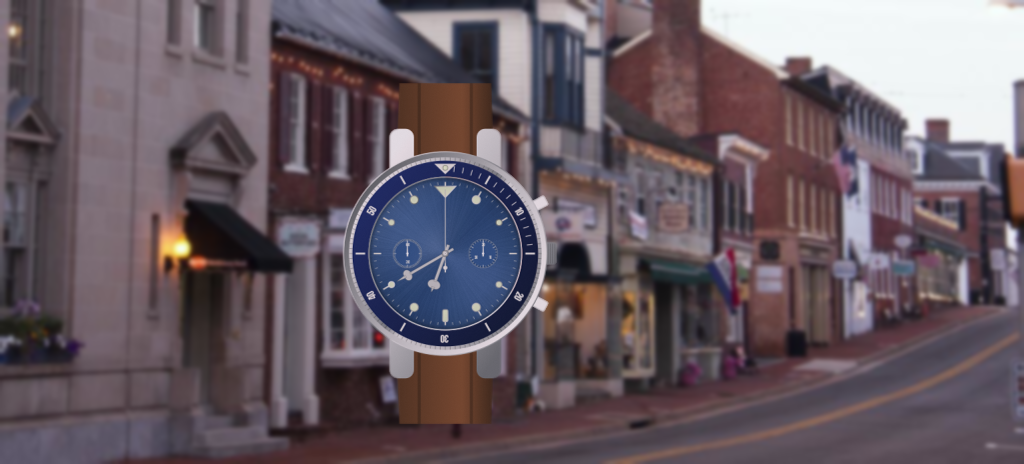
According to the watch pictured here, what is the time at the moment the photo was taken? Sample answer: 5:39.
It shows 6:40
